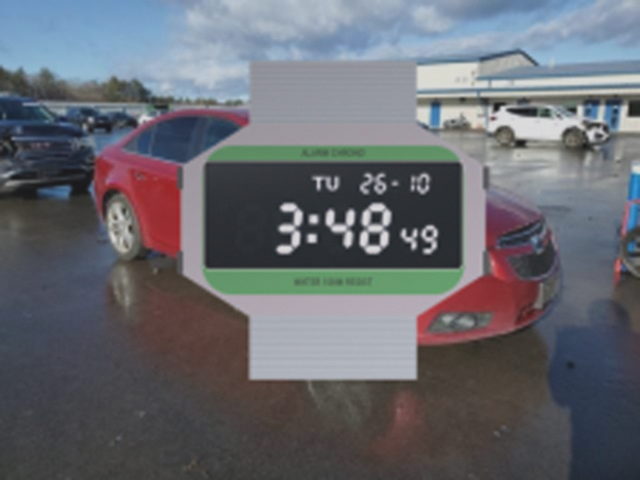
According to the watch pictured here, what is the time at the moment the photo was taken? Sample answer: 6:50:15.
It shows 3:48:49
